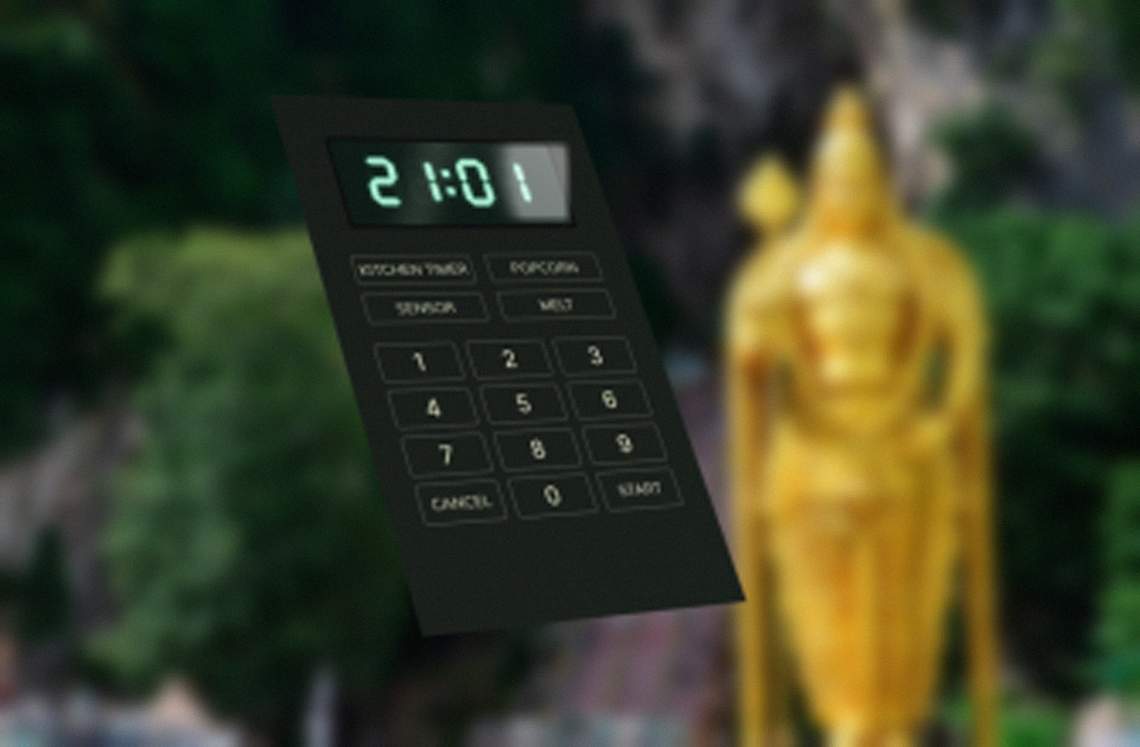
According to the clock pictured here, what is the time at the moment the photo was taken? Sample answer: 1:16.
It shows 21:01
